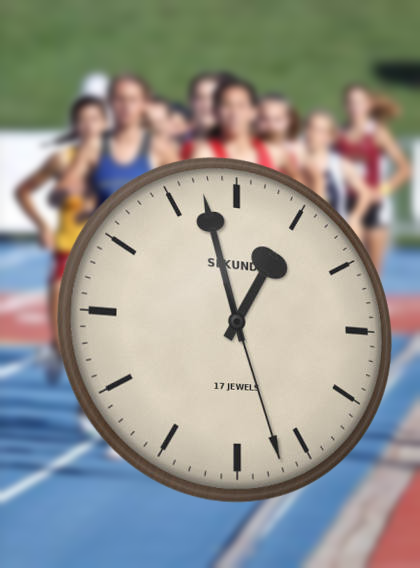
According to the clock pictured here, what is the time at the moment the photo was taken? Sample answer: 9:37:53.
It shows 12:57:27
